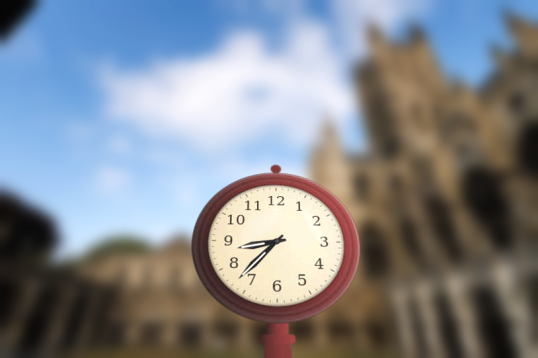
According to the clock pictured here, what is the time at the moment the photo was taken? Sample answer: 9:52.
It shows 8:37
